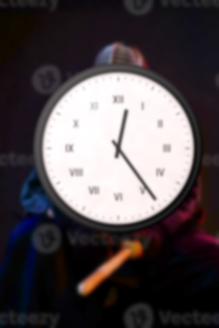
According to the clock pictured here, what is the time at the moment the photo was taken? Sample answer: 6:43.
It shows 12:24
